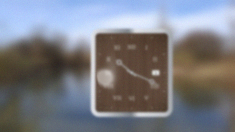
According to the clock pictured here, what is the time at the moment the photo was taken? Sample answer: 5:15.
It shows 10:19
